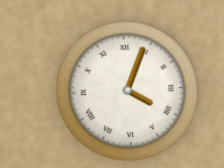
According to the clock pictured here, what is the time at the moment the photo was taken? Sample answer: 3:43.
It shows 4:04
